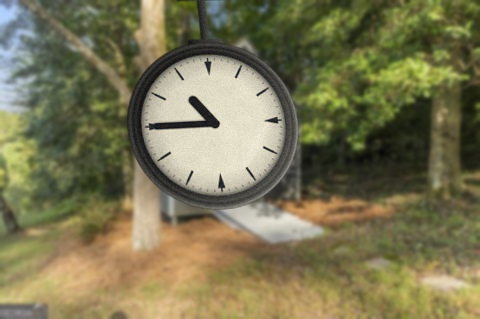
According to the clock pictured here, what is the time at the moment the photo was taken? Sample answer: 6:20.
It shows 10:45
